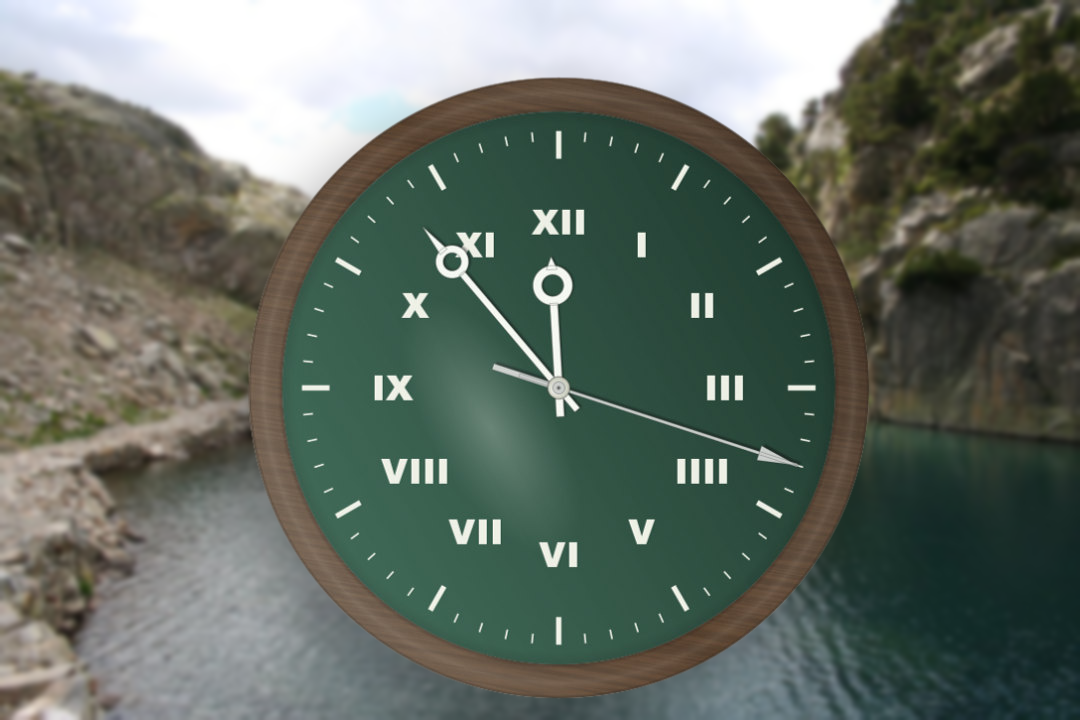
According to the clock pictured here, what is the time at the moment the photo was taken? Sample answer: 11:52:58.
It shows 11:53:18
